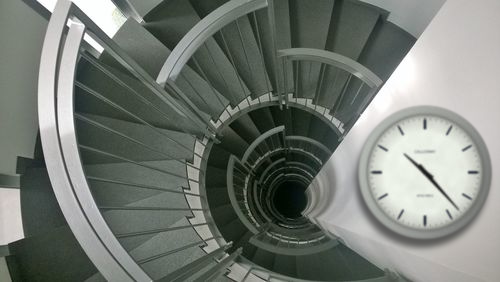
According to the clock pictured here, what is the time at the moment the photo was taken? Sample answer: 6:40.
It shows 10:23
